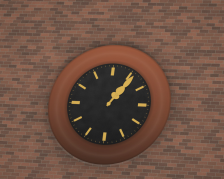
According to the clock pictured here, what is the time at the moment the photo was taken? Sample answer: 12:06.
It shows 1:06
